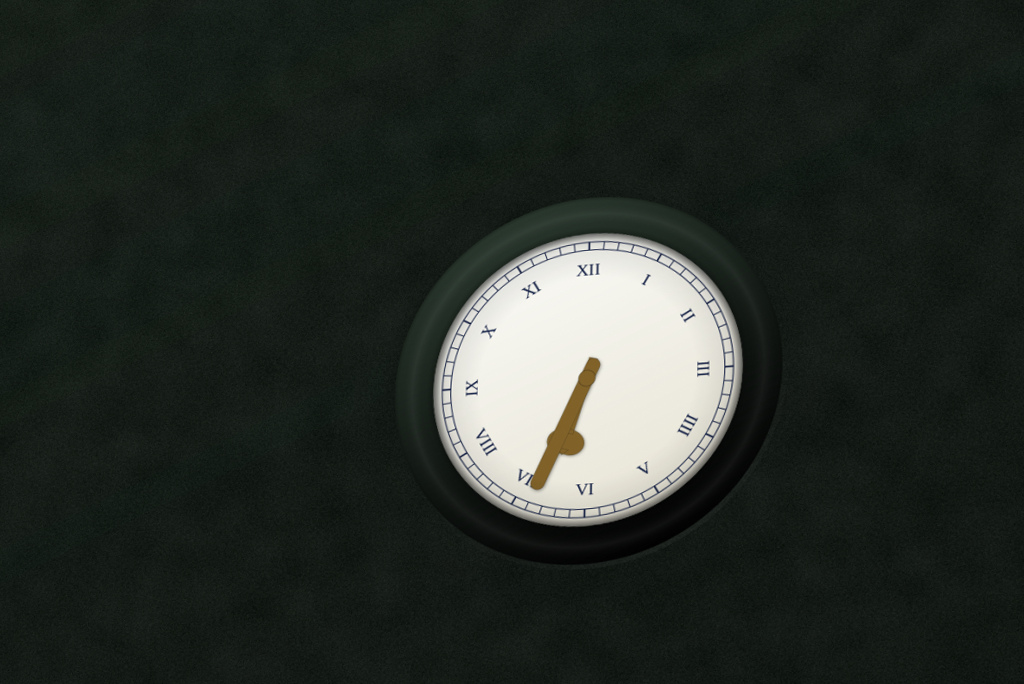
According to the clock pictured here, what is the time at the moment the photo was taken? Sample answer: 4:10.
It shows 6:34
